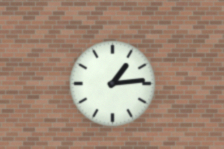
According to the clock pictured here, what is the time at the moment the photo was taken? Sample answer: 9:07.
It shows 1:14
